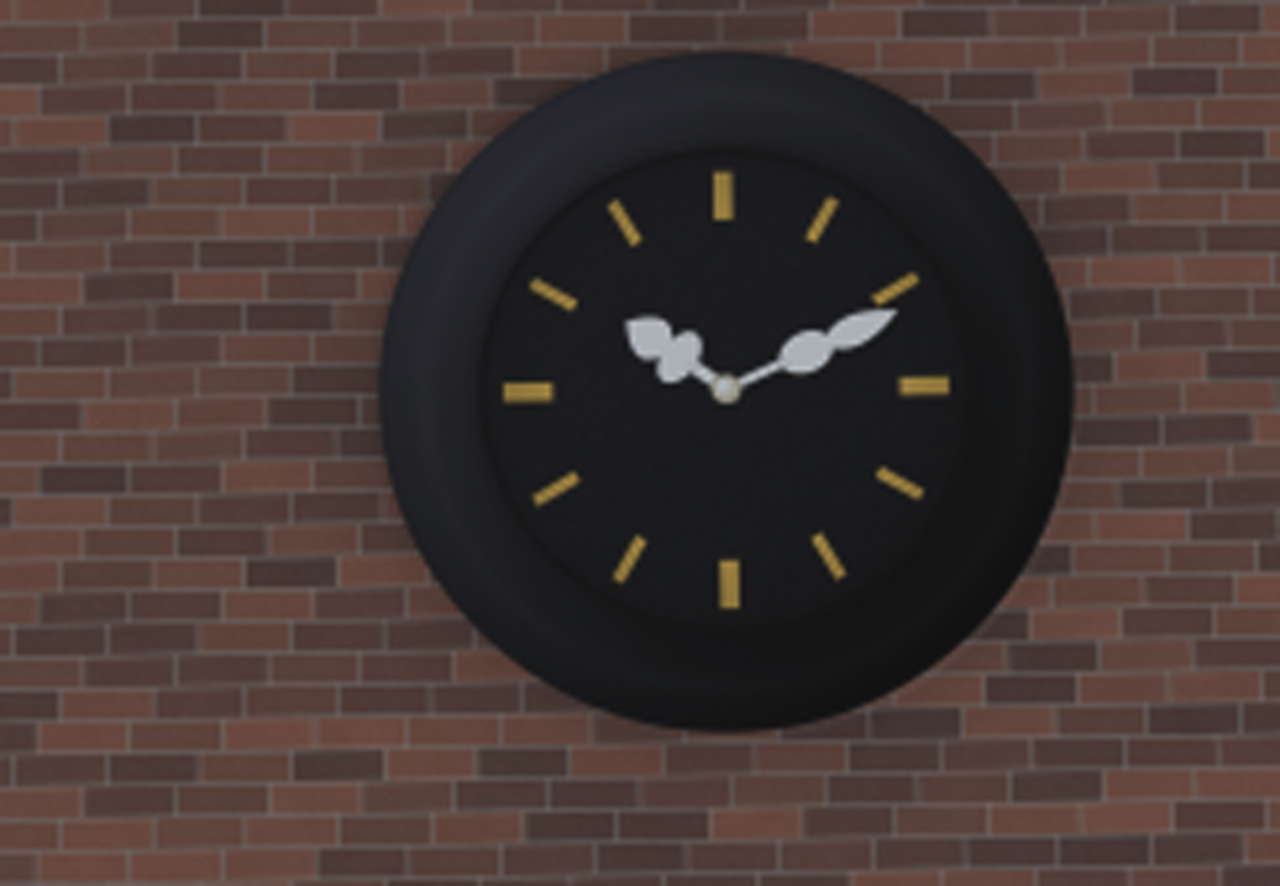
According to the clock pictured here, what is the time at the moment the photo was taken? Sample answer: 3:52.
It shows 10:11
